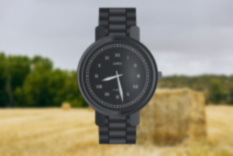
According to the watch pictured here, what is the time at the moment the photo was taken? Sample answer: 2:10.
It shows 8:28
